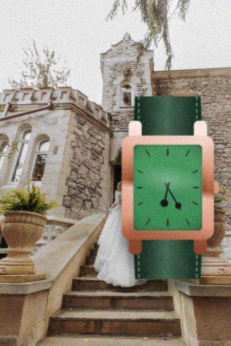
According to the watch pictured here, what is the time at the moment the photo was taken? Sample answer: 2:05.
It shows 6:25
